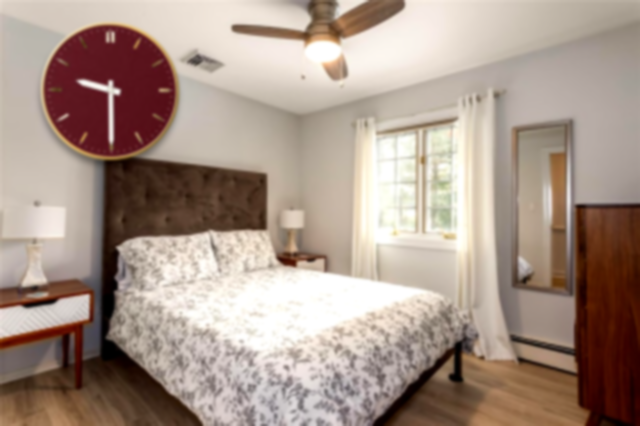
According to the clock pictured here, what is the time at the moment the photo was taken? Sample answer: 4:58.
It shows 9:30
